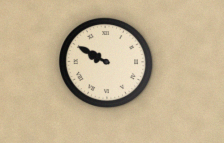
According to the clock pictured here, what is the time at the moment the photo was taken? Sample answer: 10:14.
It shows 9:50
